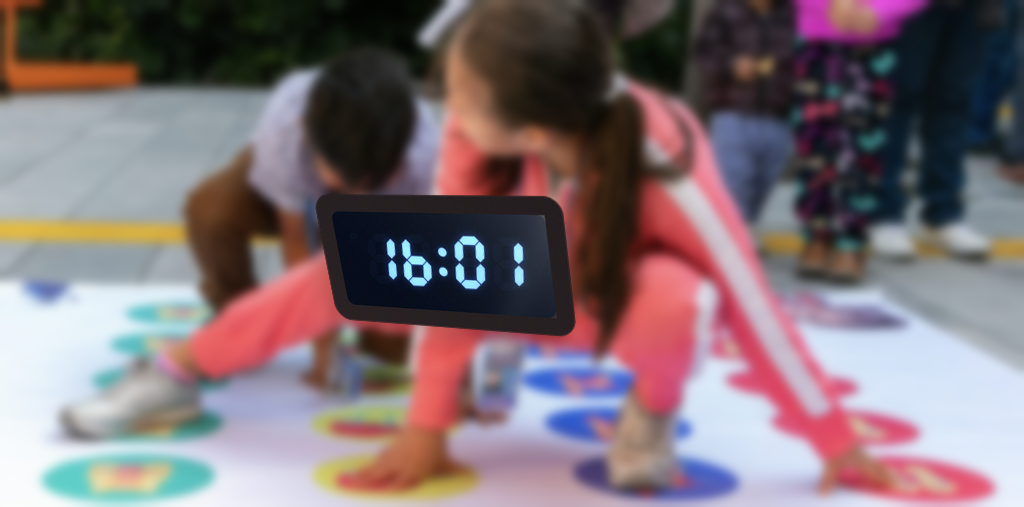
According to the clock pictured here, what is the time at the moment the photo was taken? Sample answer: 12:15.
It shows 16:01
